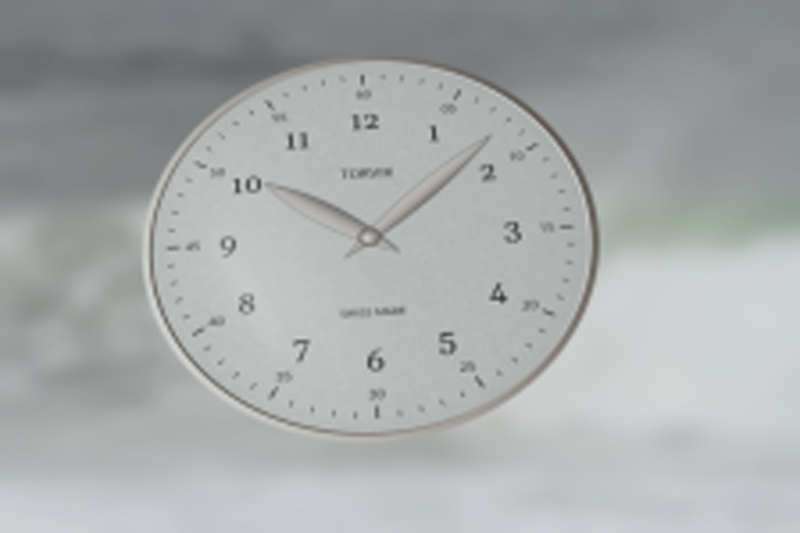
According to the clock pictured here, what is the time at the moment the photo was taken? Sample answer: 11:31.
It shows 10:08
